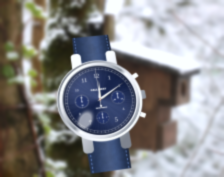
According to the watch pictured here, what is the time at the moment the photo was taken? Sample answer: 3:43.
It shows 12:10
